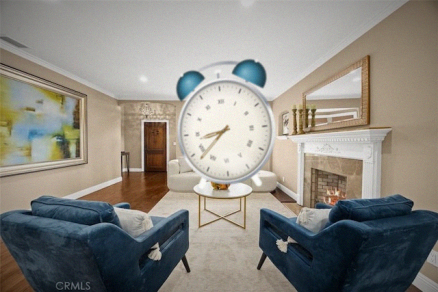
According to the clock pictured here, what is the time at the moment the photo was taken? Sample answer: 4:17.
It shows 8:38
